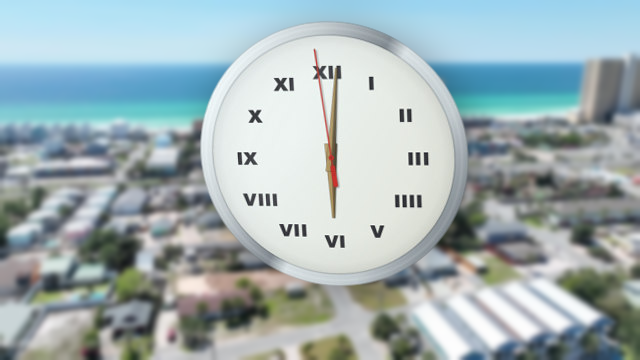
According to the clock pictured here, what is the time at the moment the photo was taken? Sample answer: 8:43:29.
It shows 6:00:59
